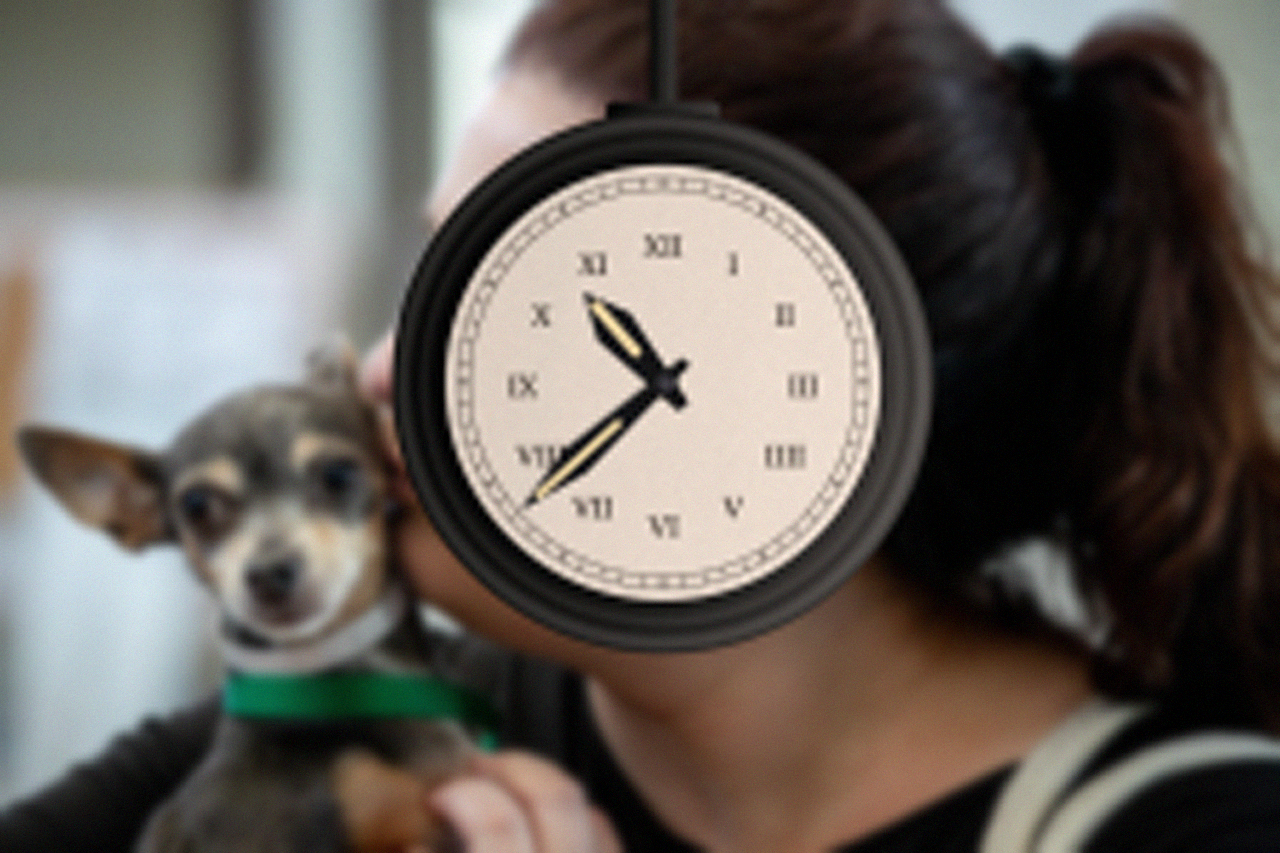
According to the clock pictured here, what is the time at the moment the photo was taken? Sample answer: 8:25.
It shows 10:38
